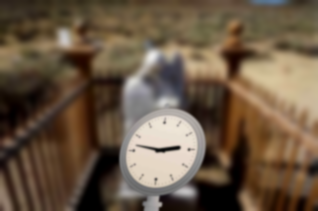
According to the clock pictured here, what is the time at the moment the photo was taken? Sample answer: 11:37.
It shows 2:47
